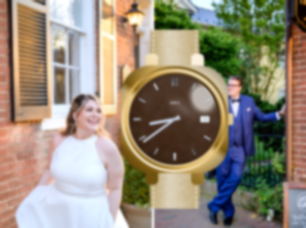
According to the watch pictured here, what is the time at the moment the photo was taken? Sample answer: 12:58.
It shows 8:39
